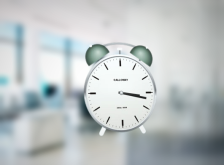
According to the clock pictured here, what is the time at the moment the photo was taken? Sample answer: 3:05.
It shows 3:17
